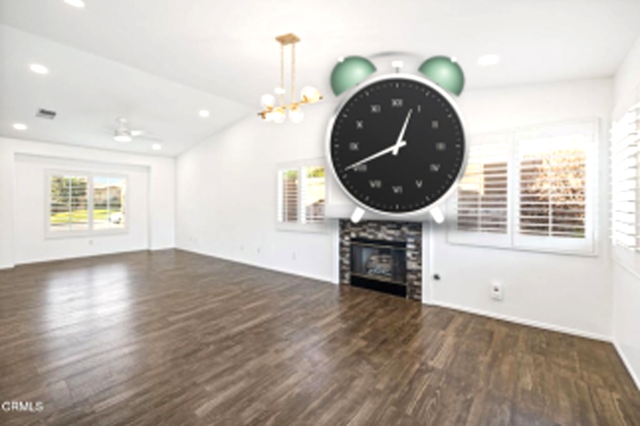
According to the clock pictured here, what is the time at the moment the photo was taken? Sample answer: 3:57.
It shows 12:41
